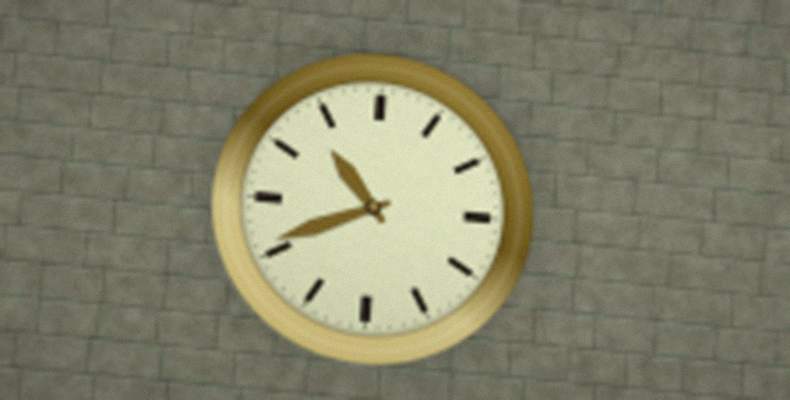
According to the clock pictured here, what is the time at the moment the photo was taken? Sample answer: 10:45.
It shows 10:41
